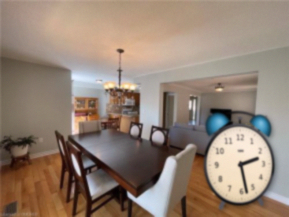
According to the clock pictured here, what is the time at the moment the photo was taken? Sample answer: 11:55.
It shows 2:28
